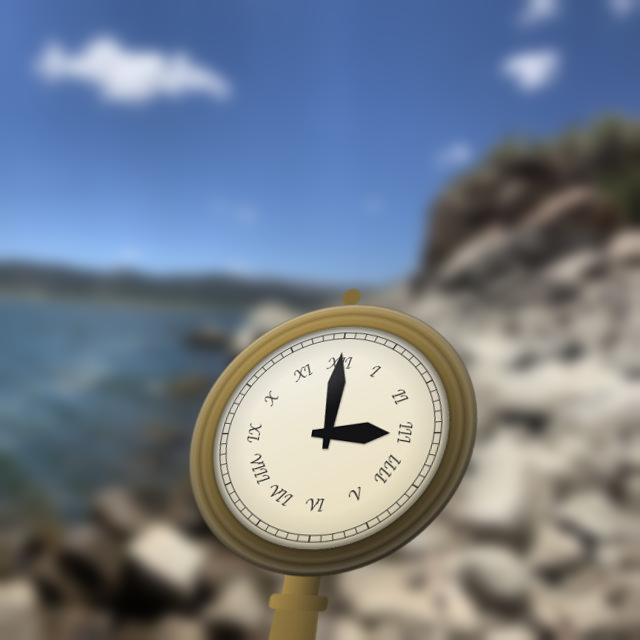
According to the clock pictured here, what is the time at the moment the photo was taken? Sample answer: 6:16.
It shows 3:00
